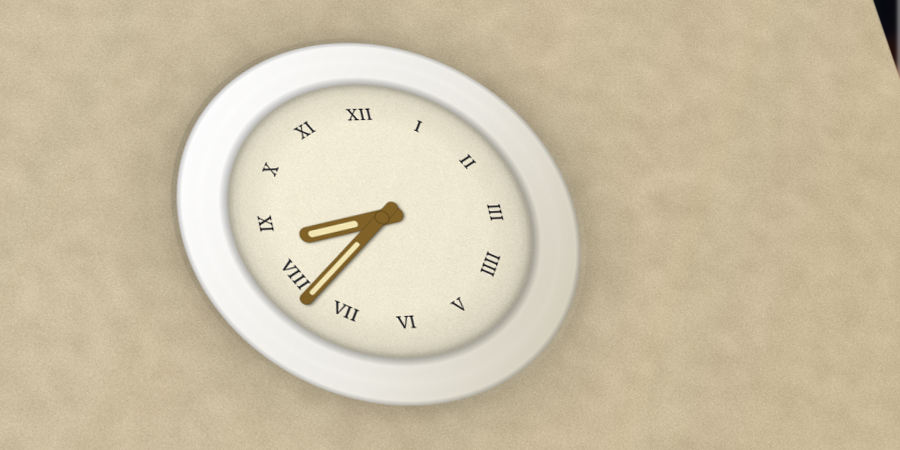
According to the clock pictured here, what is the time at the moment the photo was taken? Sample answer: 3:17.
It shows 8:38
